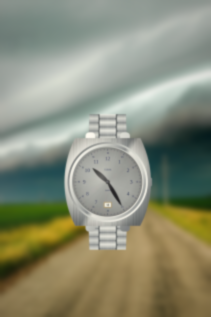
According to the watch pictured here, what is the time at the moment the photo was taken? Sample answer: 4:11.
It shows 10:25
